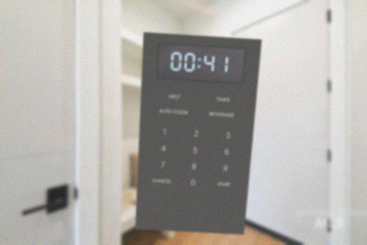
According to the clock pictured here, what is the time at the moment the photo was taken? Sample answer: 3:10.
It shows 0:41
